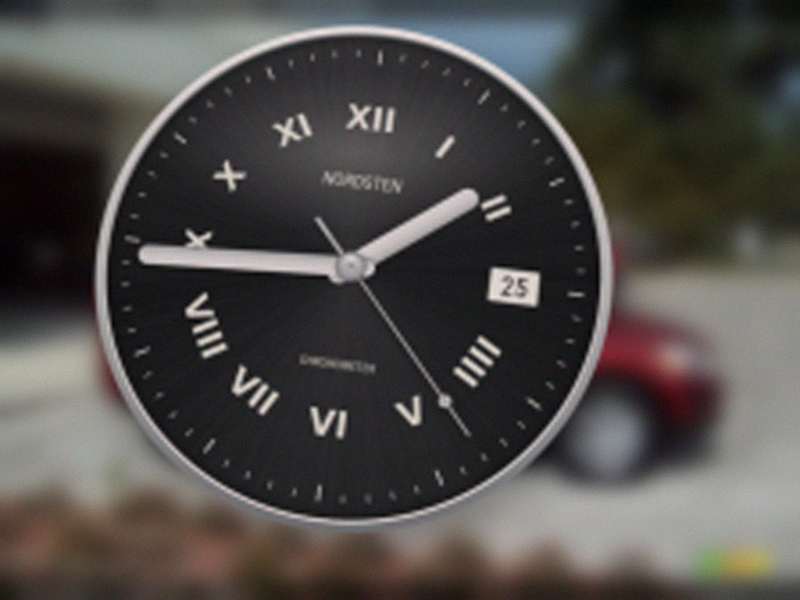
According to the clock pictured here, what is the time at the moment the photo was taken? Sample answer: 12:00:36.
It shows 1:44:23
